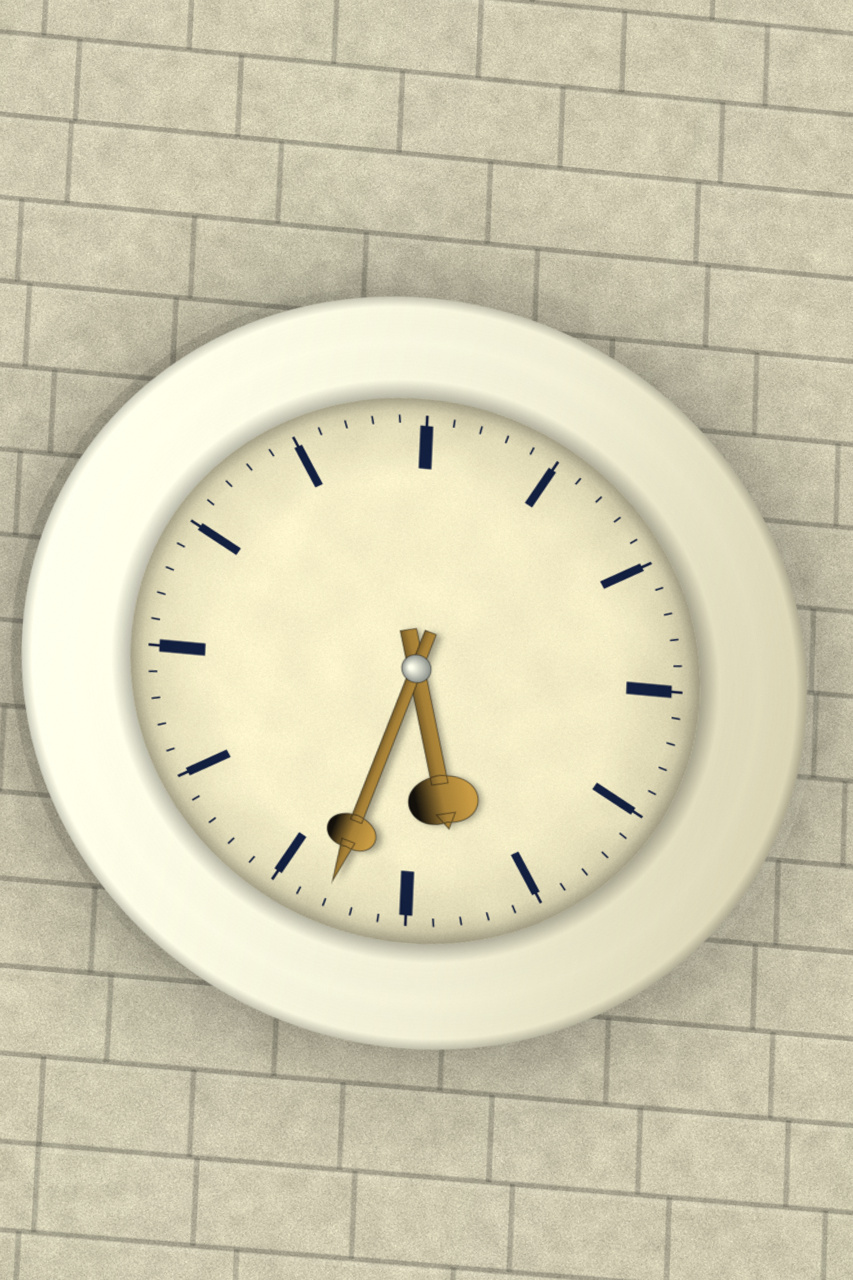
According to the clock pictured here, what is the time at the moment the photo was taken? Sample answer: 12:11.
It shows 5:33
